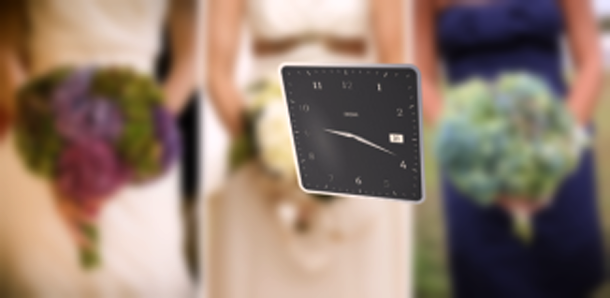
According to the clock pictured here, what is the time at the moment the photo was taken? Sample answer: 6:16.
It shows 9:19
